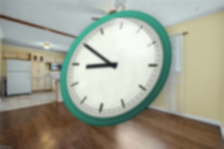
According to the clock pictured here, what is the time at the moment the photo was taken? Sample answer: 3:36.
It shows 8:50
